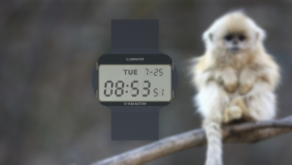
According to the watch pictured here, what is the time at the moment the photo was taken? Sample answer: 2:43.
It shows 8:53
